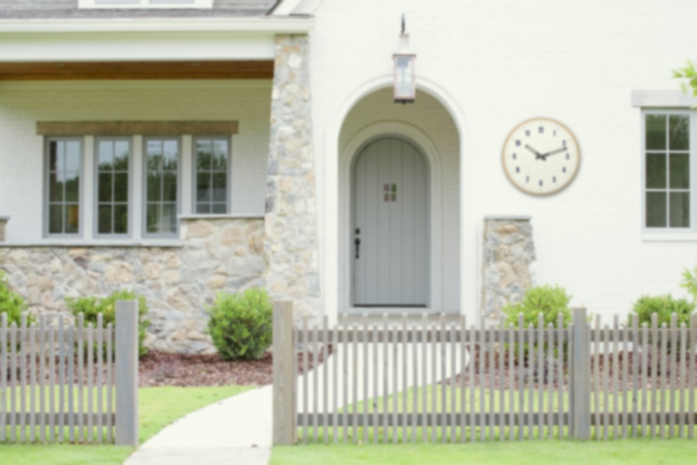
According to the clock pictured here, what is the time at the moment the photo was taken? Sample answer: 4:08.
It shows 10:12
